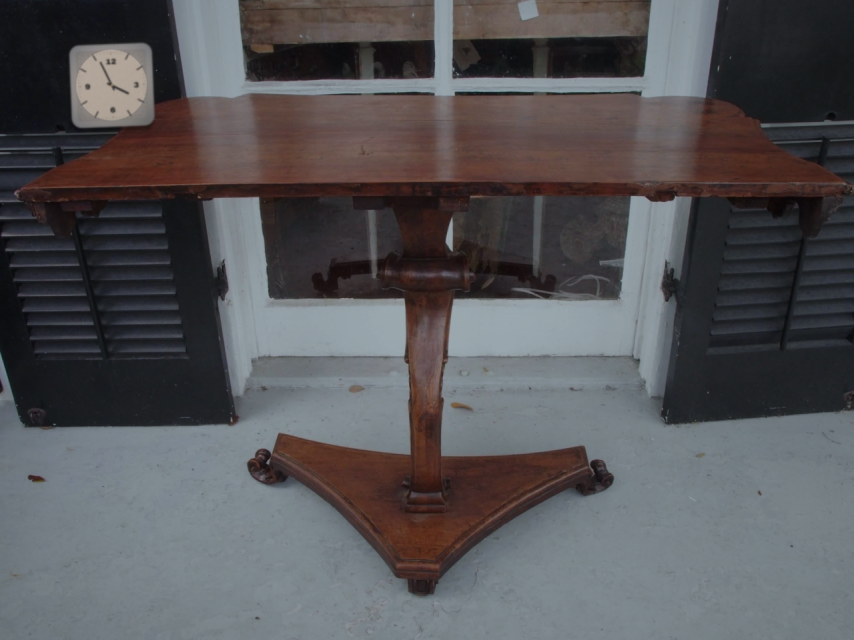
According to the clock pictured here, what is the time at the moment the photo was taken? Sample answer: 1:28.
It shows 3:56
